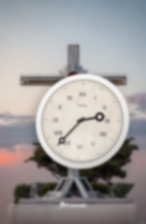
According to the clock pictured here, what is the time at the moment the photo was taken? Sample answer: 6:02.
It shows 2:37
